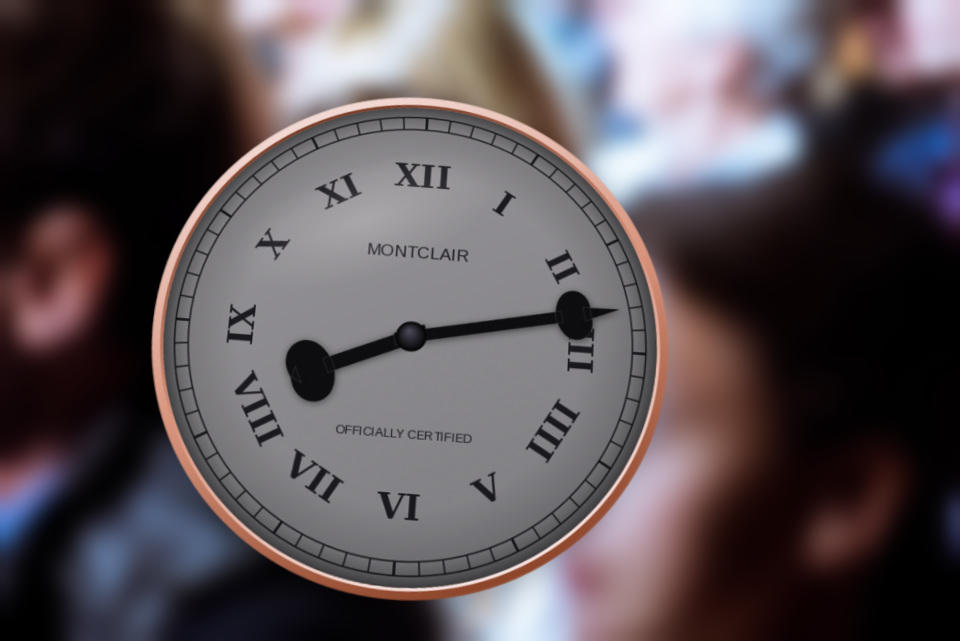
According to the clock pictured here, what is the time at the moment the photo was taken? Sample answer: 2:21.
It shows 8:13
